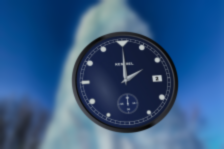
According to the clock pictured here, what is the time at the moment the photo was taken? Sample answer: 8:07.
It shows 2:00
